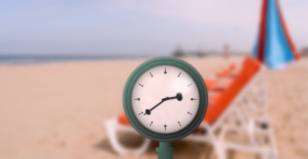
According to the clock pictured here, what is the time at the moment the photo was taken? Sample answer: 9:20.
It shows 2:39
